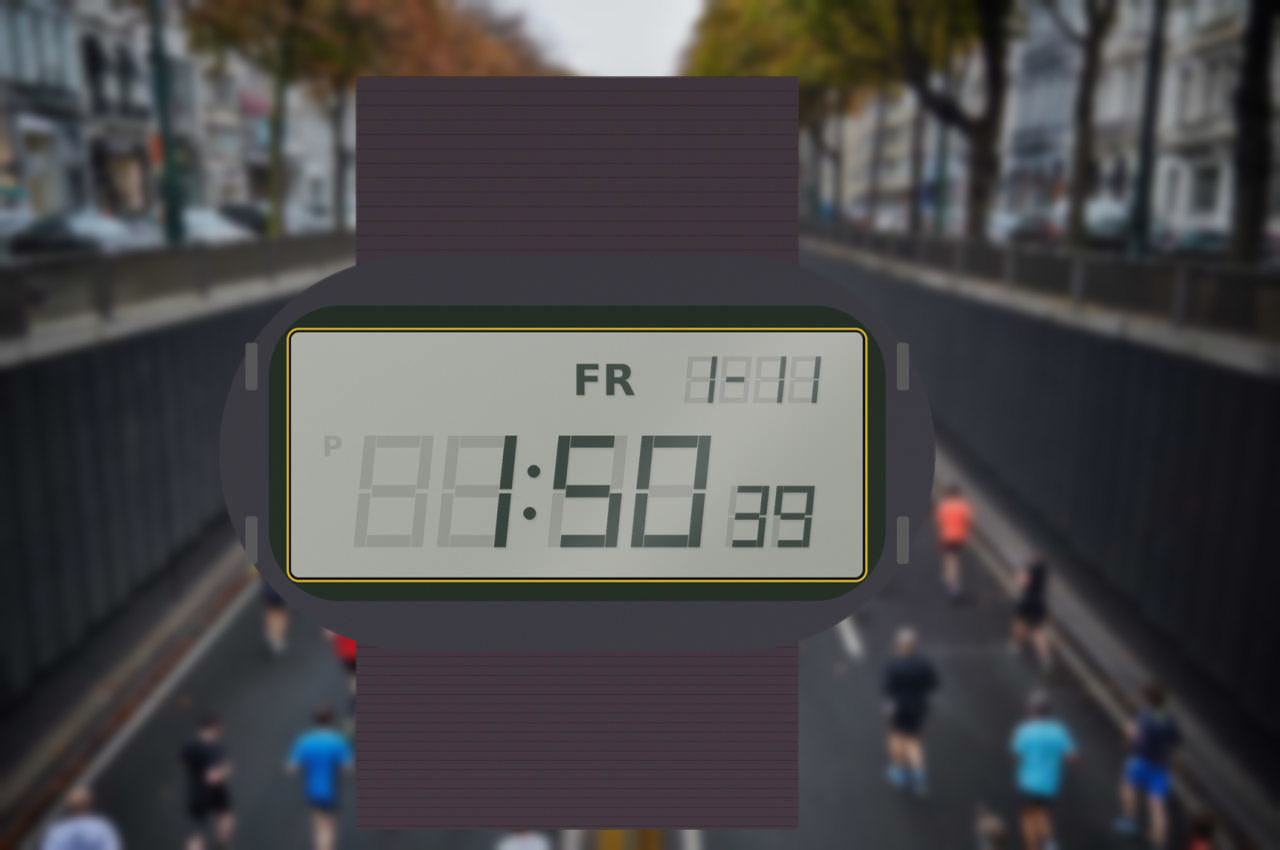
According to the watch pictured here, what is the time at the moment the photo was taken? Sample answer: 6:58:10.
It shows 1:50:39
